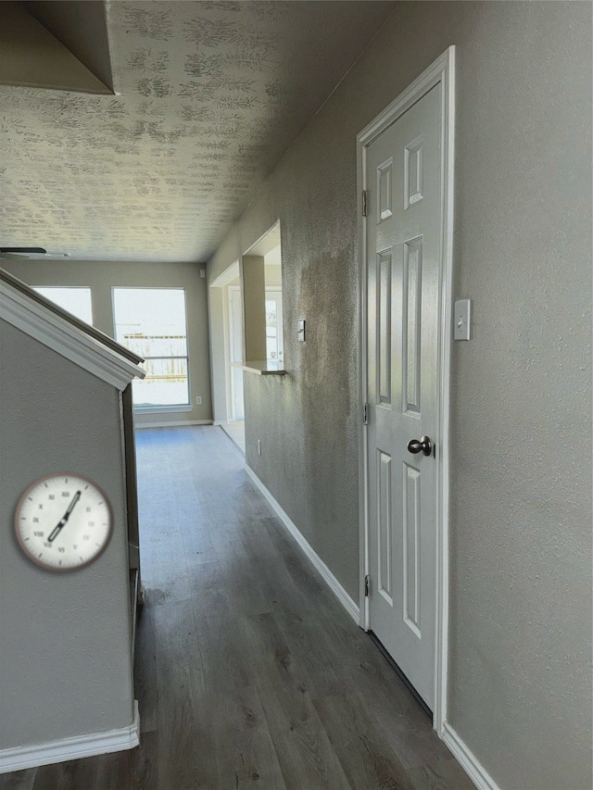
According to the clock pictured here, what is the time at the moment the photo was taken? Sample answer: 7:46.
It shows 7:04
